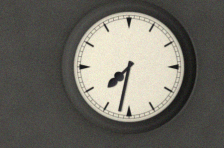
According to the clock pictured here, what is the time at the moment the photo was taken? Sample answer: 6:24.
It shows 7:32
